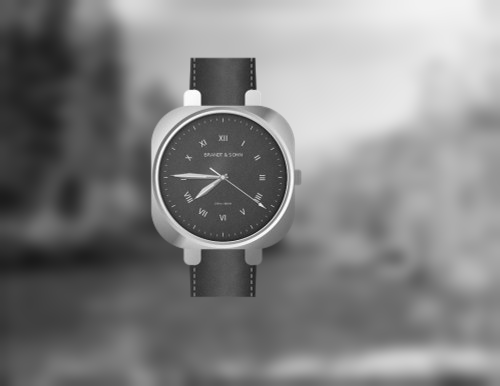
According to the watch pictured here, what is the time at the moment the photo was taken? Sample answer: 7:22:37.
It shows 7:45:21
